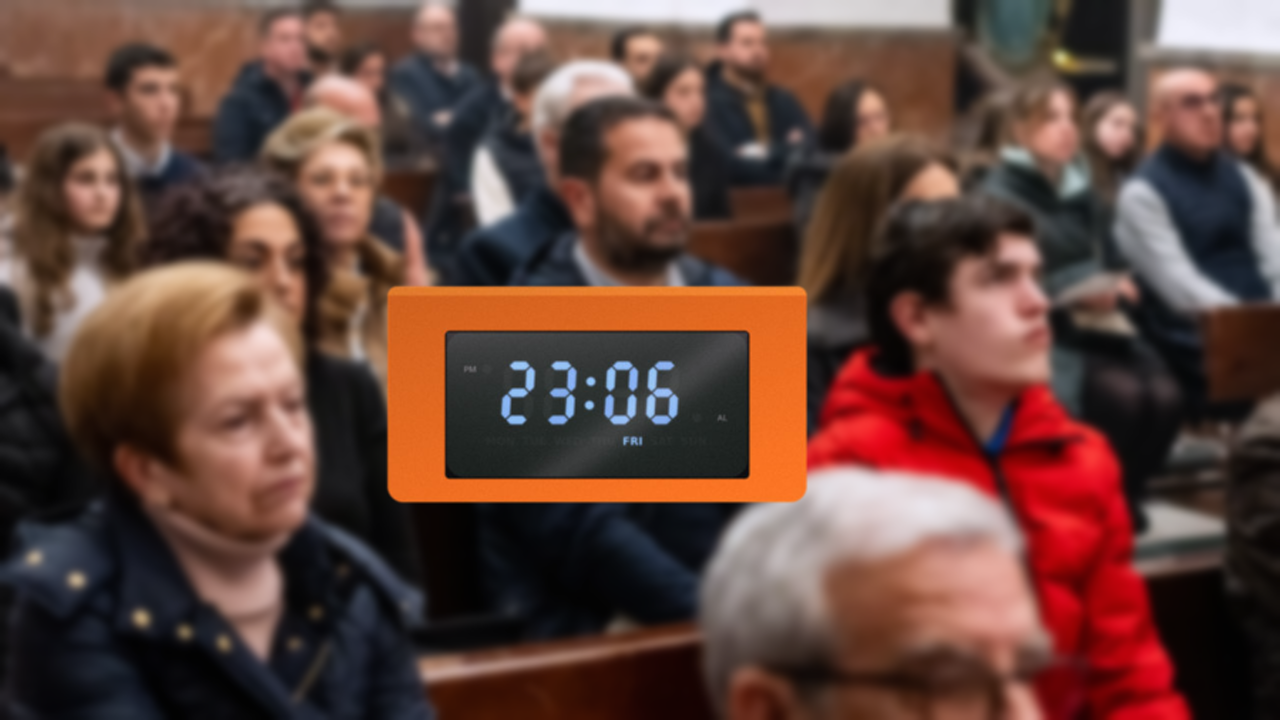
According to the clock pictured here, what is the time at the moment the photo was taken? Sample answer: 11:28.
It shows 23:06
